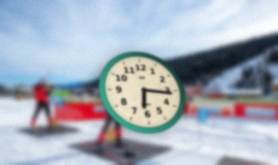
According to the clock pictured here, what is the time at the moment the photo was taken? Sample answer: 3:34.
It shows 6:16
